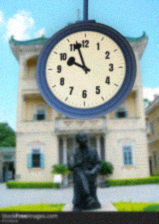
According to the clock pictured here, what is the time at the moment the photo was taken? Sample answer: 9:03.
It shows 9:57
